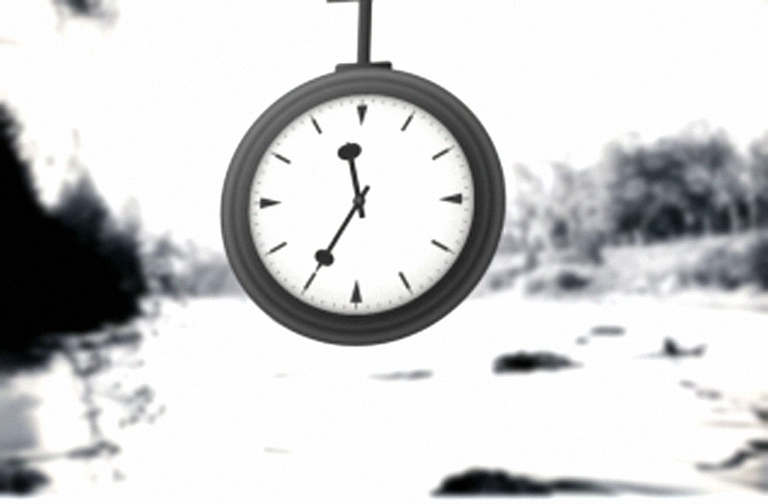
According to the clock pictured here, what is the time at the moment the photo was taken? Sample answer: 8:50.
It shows 11:35
